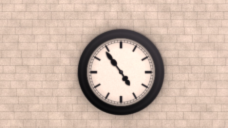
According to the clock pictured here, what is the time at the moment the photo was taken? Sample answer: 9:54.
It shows 4:54
